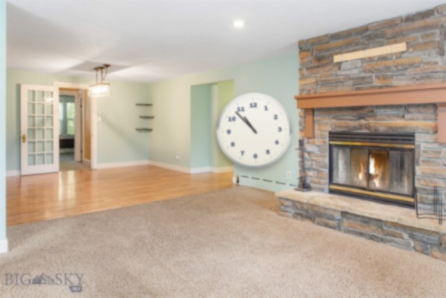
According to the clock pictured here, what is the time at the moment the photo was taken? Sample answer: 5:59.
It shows 10:53
